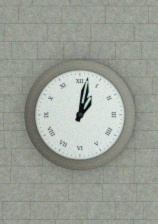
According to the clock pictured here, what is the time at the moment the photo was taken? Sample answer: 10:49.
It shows 1:02
